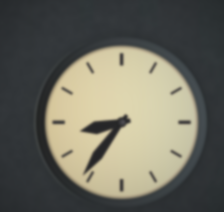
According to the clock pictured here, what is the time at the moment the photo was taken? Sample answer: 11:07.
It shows 8:36
